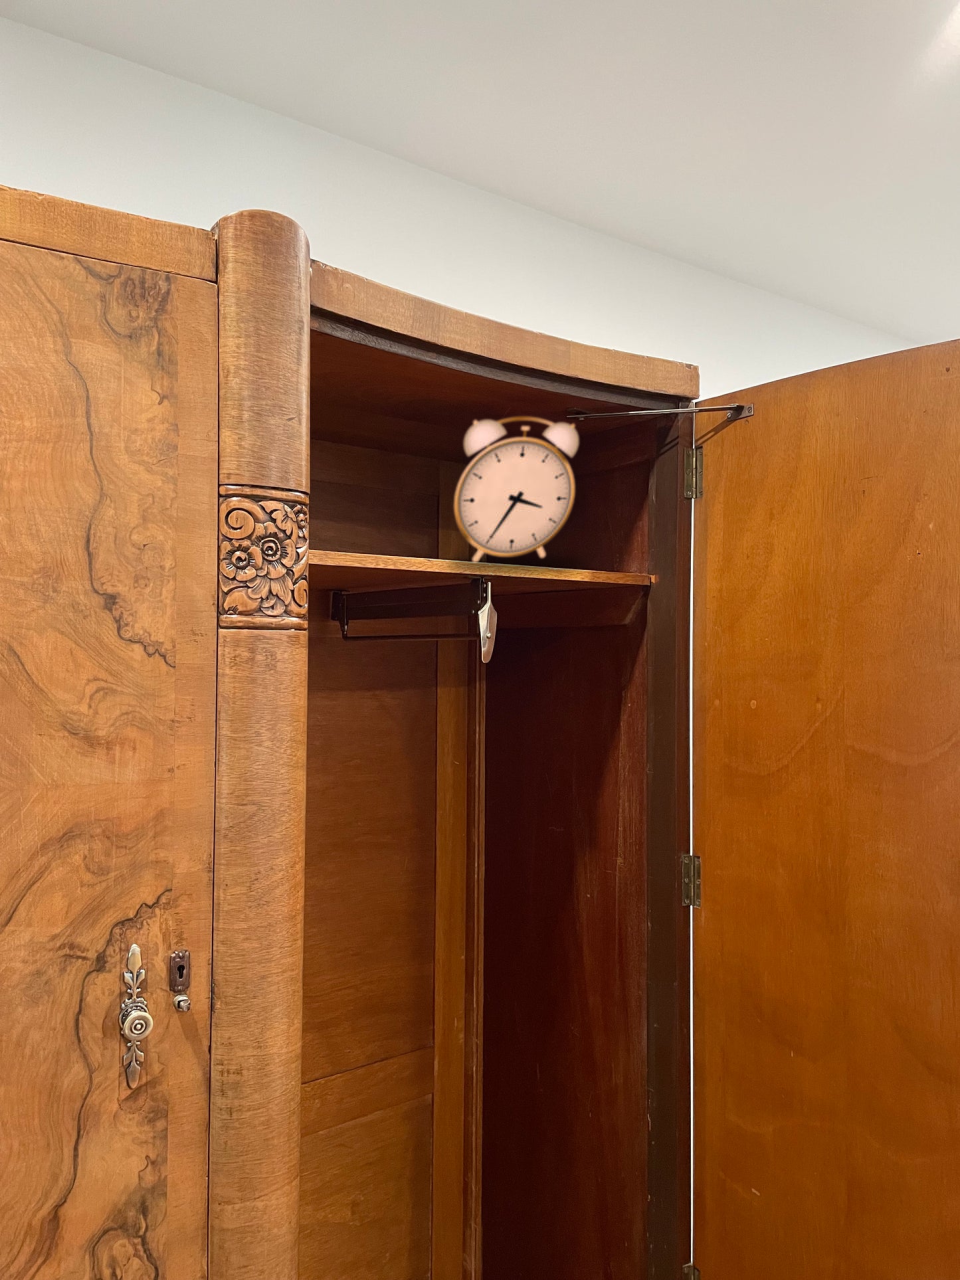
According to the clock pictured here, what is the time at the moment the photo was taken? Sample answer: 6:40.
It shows 3:35
